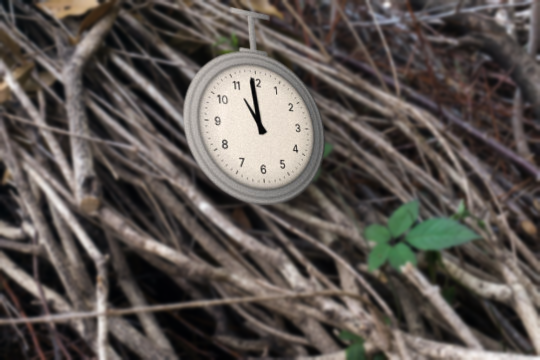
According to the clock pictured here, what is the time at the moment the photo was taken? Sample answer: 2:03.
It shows 10:59
